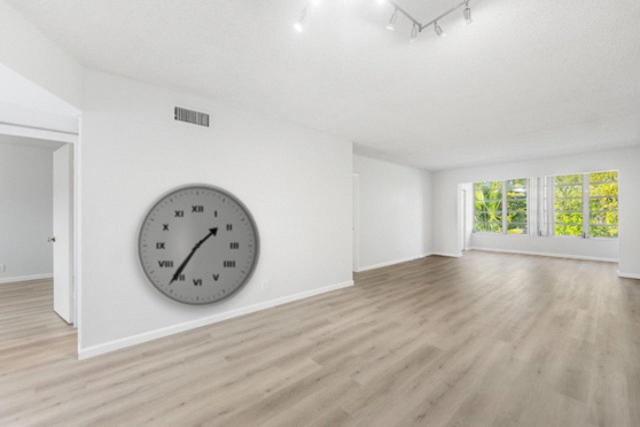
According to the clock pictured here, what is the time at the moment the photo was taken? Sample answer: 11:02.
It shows 1:36
